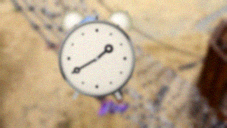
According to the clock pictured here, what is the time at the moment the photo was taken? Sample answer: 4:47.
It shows 1:40
